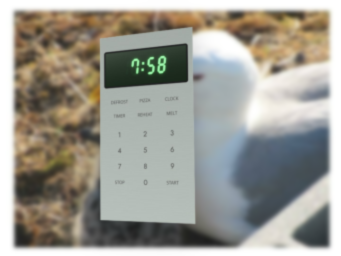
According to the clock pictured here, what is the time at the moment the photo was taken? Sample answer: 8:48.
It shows 7:58
